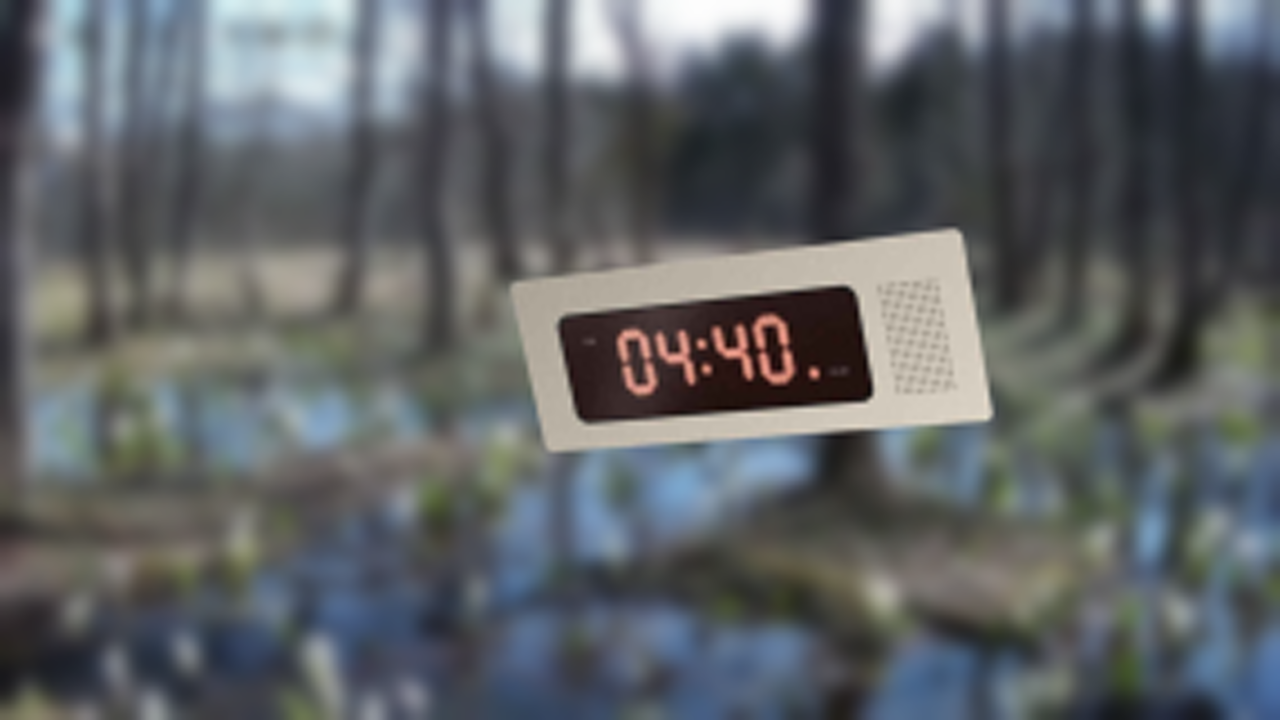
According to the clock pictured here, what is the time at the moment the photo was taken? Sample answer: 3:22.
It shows 4:40
